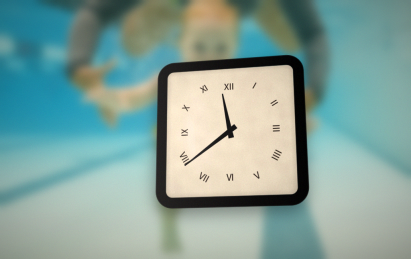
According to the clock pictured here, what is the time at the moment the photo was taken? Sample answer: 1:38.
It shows 11:39
